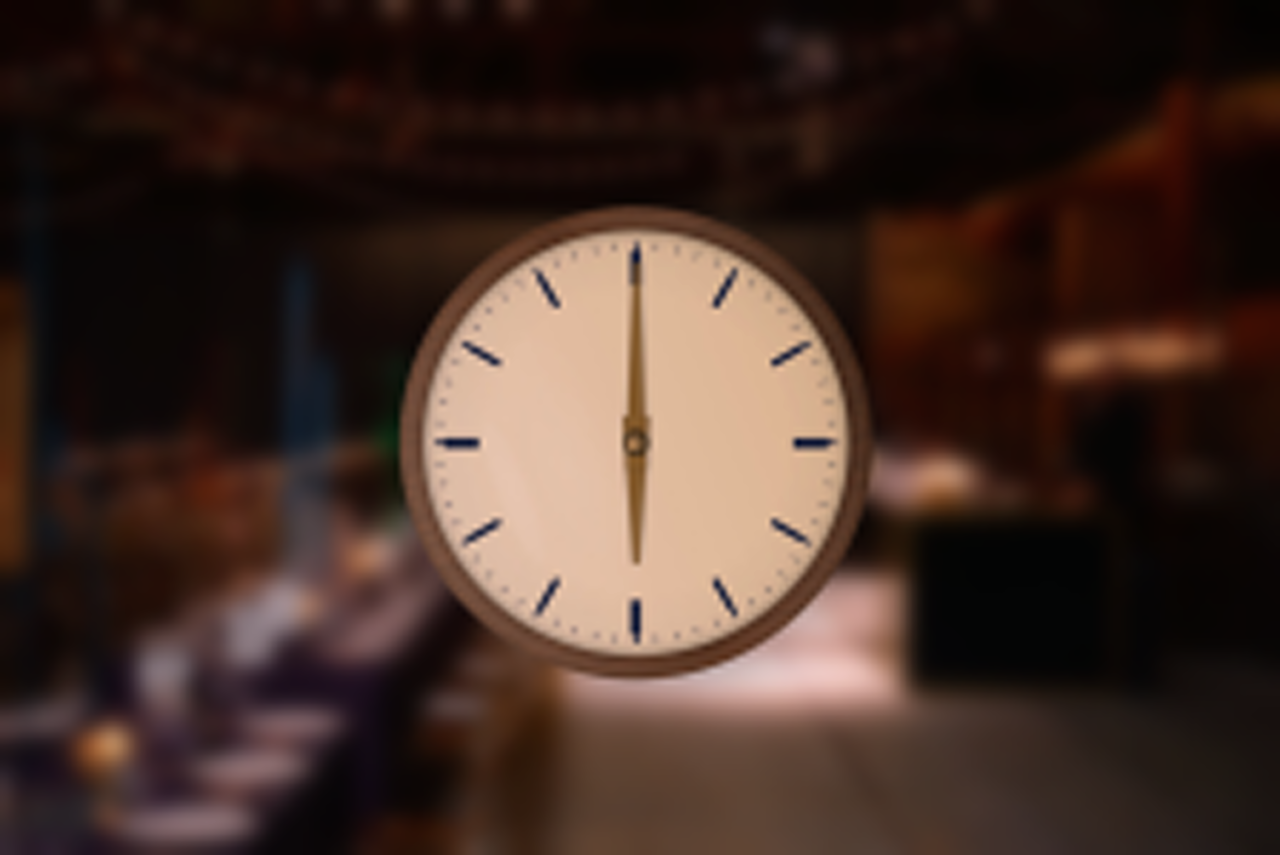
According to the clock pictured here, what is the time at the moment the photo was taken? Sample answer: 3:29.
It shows 6:00
